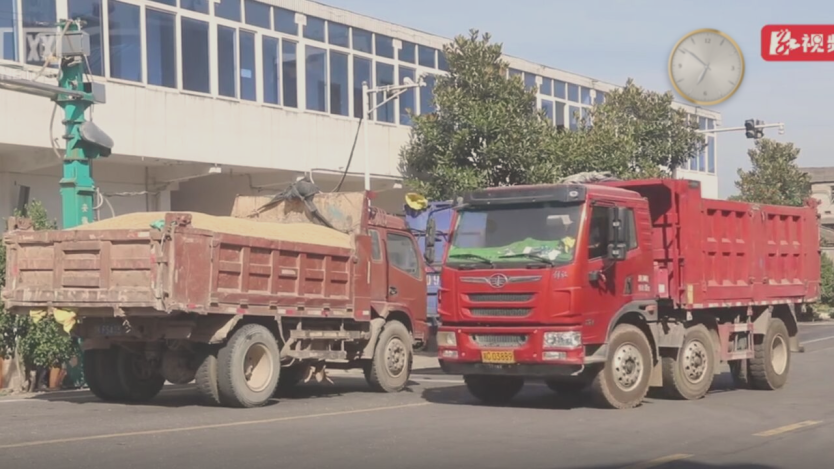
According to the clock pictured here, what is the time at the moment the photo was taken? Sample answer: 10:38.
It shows 6:51
